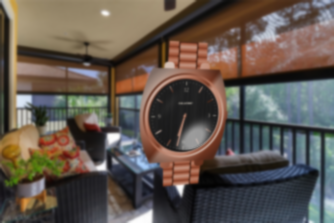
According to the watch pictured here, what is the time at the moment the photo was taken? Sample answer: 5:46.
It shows 6:32
